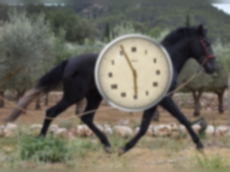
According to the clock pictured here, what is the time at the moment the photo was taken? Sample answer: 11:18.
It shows 5:56
